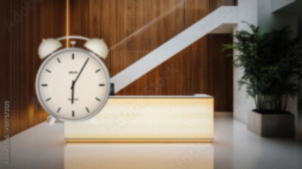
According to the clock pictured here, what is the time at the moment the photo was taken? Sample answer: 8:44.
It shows 6:05
